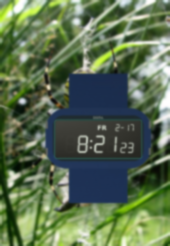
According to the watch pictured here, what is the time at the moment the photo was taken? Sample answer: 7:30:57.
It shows 8:21:23
